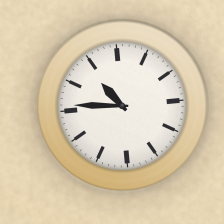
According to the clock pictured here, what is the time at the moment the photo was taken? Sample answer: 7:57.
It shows 10:46
